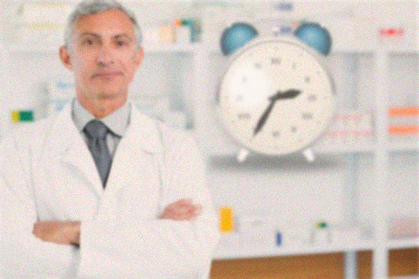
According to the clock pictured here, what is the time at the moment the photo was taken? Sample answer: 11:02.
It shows 2:35
